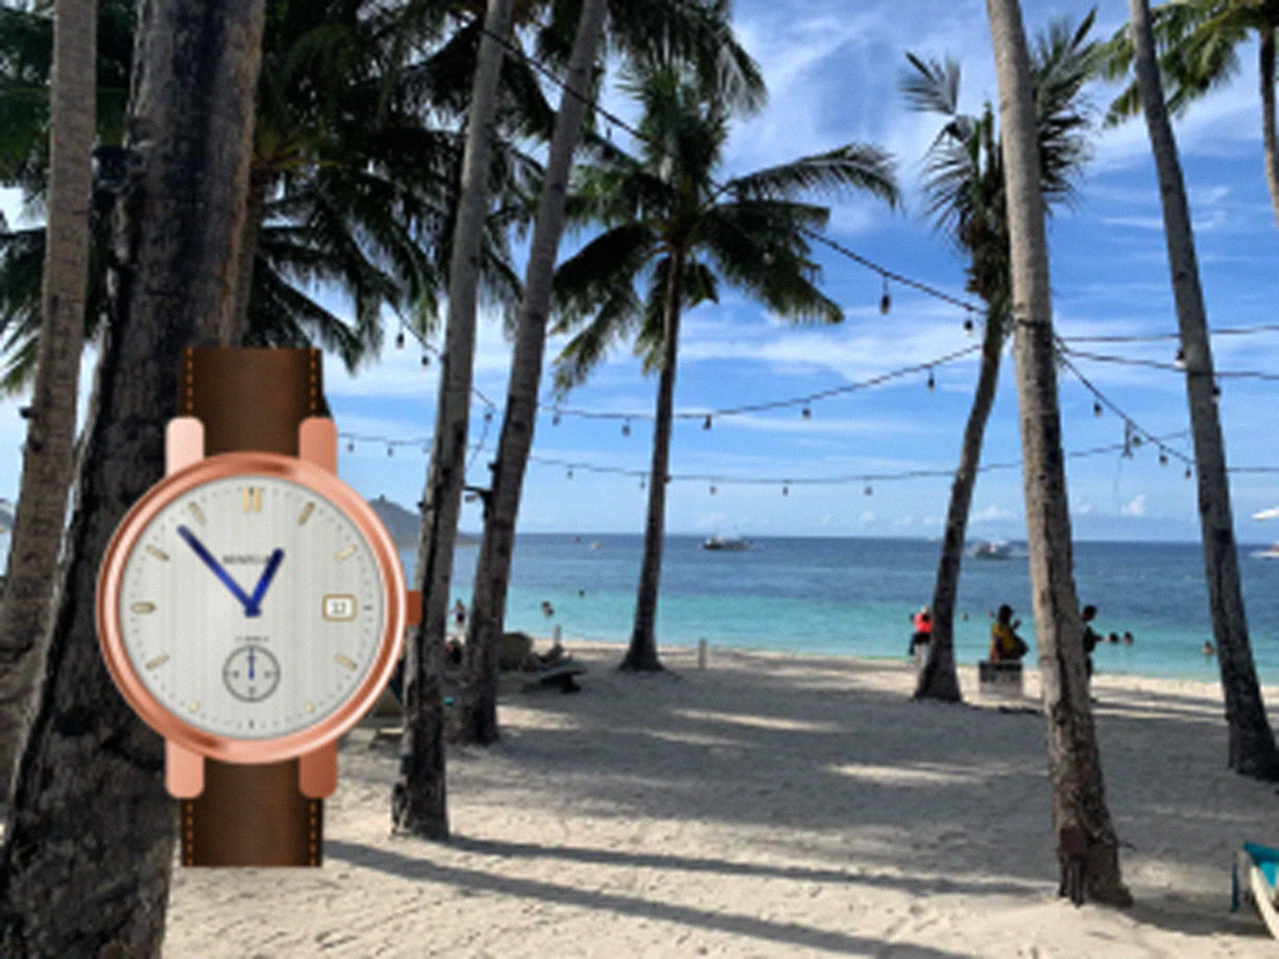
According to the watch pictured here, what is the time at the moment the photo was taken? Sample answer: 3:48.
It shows 12:53
